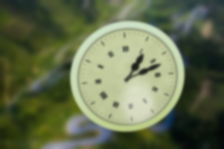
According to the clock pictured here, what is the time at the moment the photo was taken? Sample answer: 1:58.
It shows 1:12
